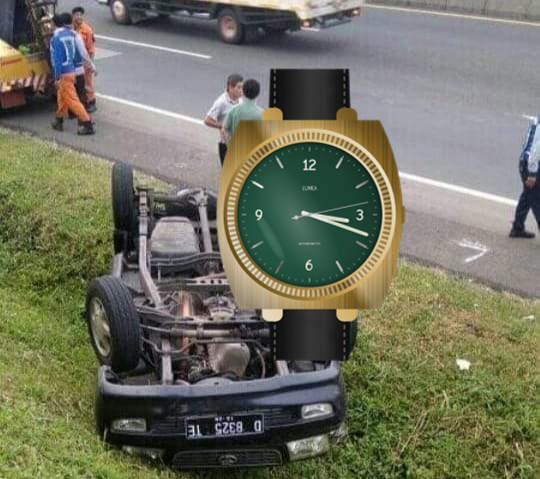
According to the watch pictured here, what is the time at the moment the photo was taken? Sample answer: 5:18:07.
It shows 3:18:13
